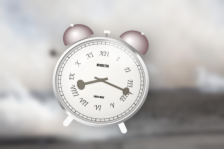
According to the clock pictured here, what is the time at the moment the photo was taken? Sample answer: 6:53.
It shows 8:18
